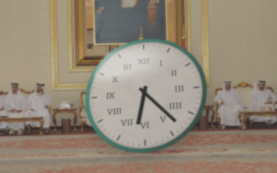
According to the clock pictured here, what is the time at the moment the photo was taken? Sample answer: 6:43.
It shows 6:23
